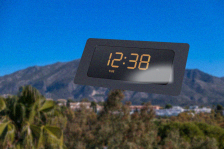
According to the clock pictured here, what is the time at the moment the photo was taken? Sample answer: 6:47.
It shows 12:38
